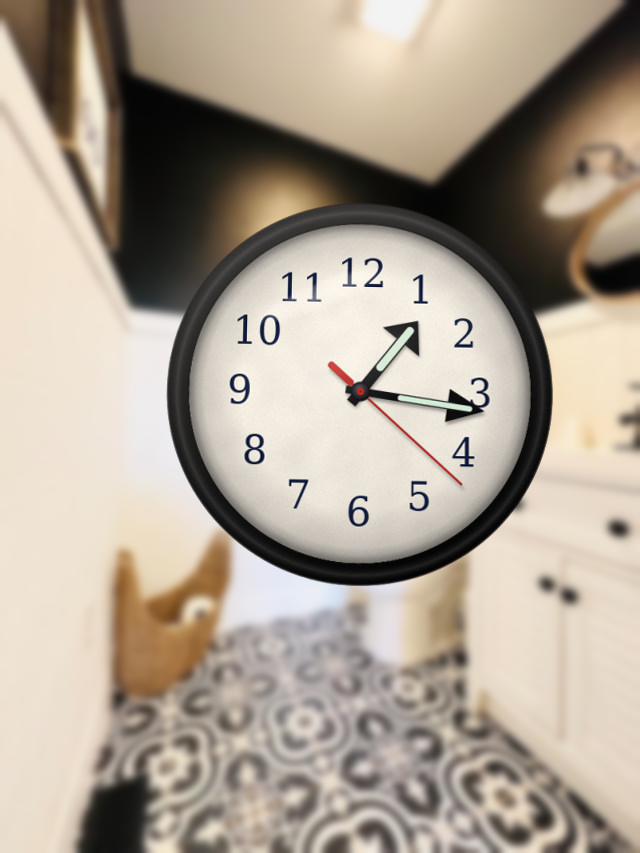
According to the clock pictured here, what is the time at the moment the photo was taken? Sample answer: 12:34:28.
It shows 1:16:22
